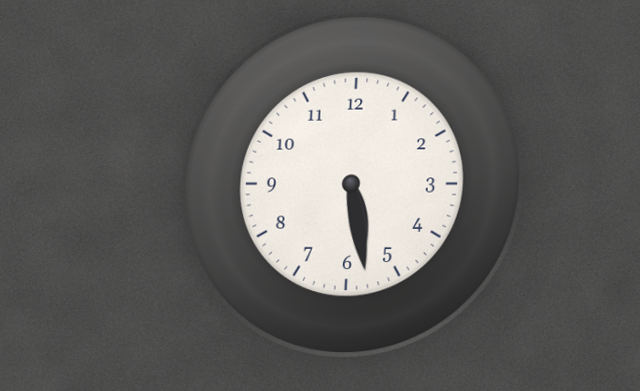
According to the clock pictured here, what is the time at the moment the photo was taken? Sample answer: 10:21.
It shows 5:28
